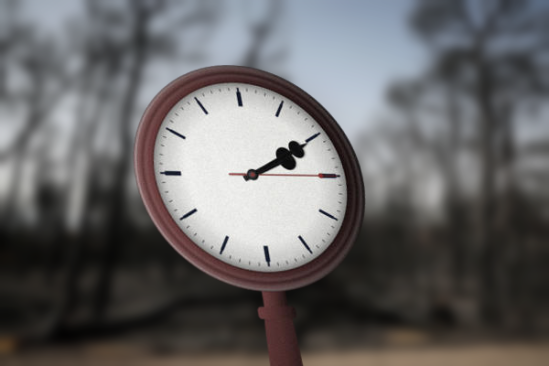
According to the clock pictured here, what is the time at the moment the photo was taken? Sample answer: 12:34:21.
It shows 2:10:15
